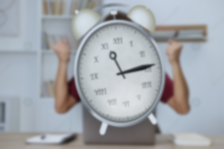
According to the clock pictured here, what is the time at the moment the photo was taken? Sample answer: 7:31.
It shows 11:14
